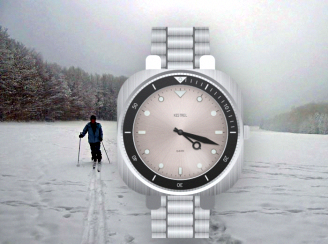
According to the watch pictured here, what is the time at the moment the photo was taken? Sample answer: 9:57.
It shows 4:18
